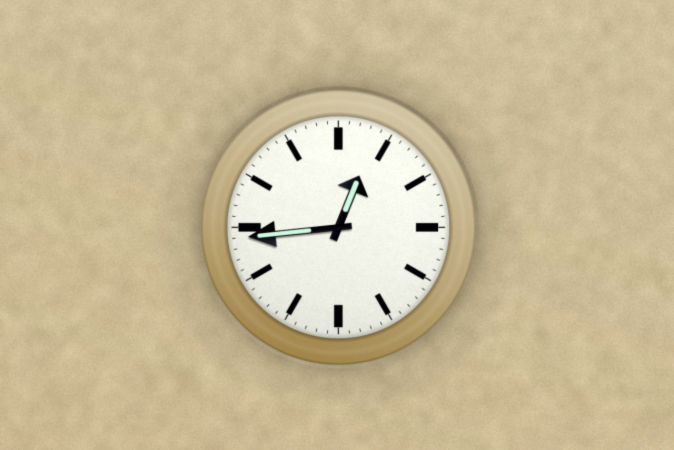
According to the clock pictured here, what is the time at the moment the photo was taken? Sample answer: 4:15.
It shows 12:44
